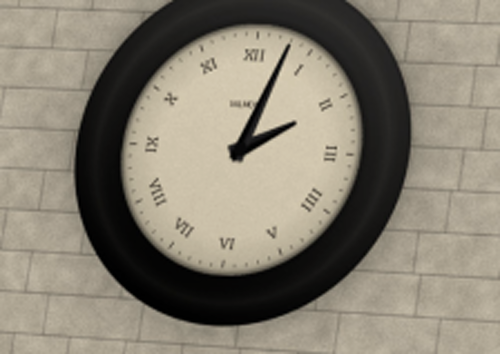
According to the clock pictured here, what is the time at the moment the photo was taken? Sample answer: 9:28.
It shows 2:03
